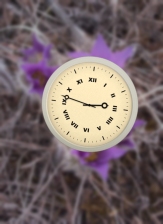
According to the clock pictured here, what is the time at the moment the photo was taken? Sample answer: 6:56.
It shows 2:47
